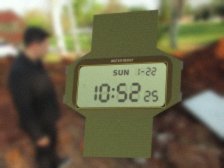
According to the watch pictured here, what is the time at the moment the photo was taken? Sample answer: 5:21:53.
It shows 10:52:25
